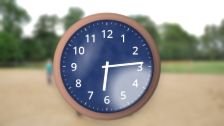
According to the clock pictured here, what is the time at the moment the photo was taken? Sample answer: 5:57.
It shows 6:14
